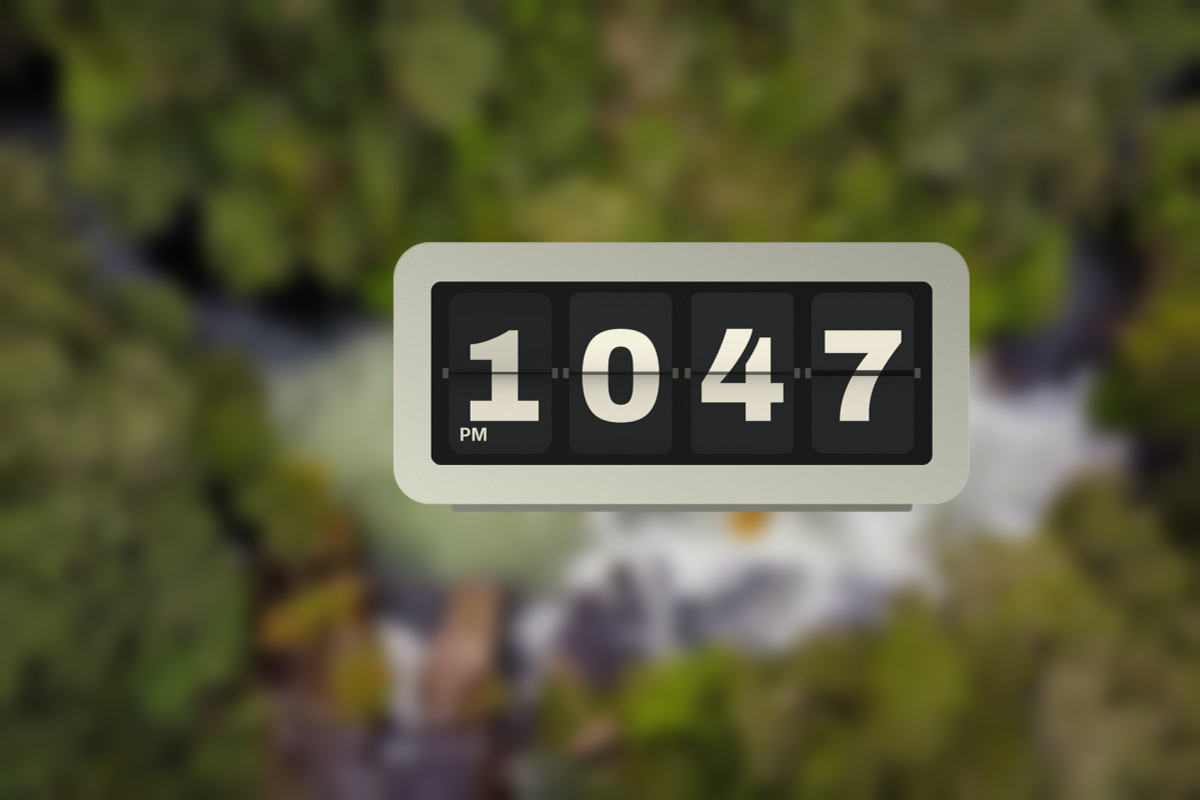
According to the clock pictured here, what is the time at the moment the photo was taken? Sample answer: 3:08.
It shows 10:47
